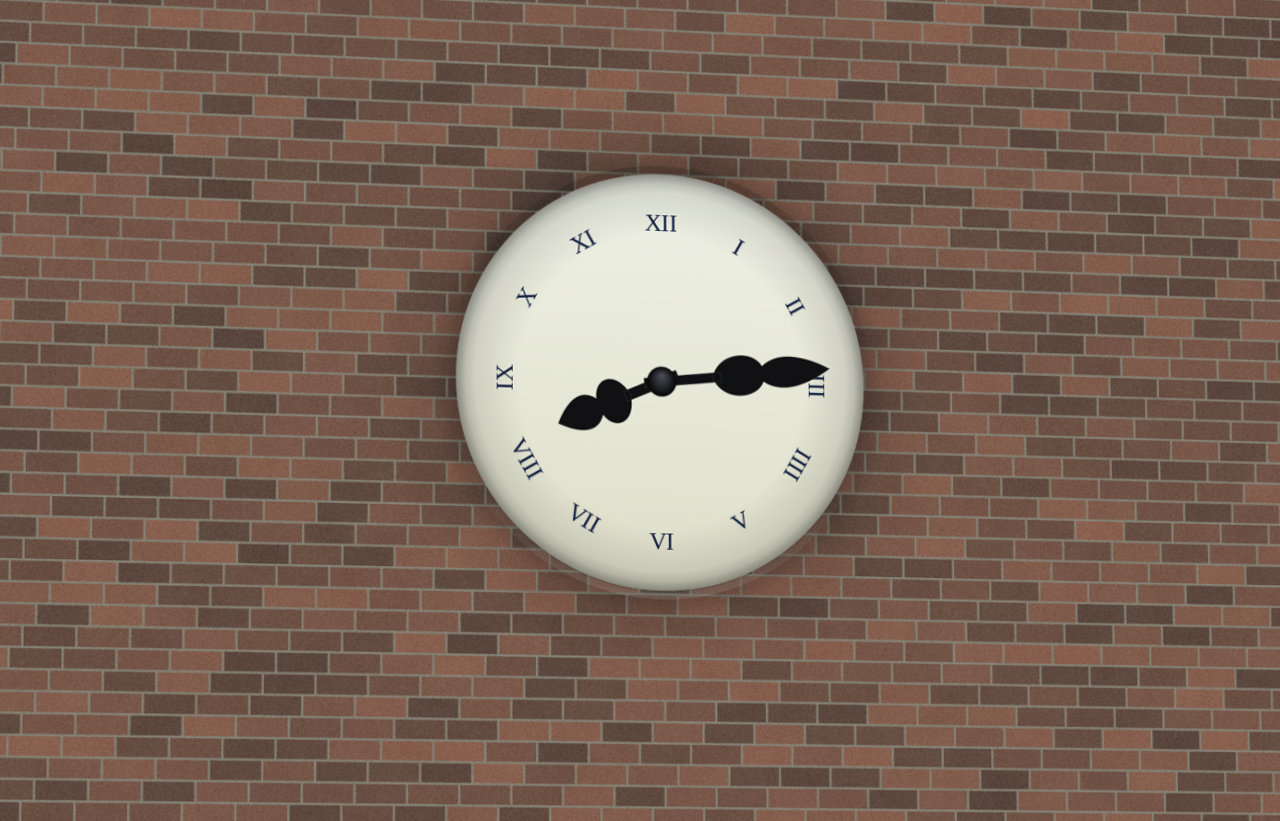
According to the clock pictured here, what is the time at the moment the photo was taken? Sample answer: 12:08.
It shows 8:14
